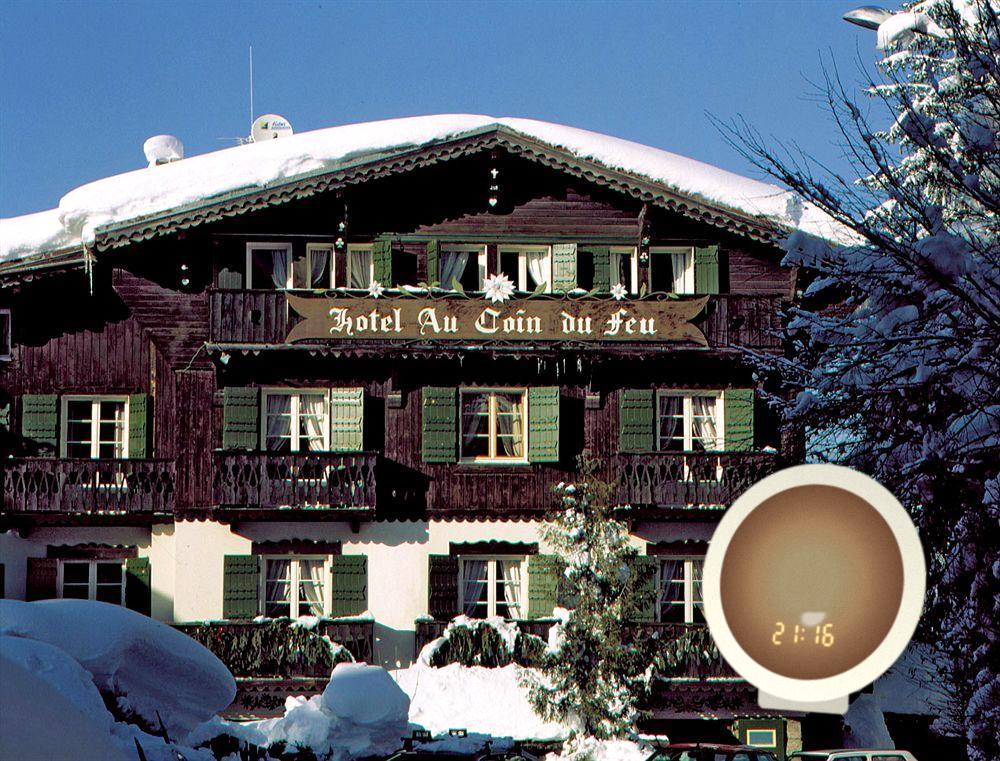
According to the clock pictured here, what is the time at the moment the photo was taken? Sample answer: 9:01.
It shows 21:16
